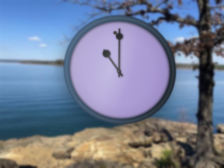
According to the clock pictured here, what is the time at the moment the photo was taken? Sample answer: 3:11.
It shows 11:01
